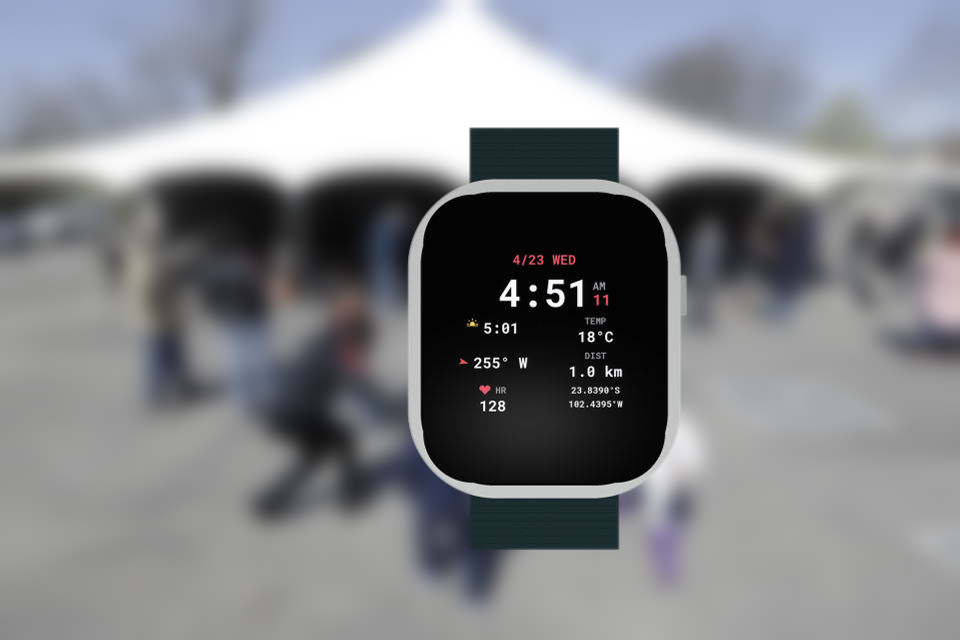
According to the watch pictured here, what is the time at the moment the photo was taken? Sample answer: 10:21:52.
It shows 4:51:11
